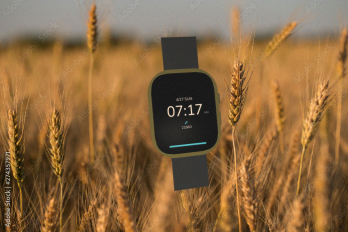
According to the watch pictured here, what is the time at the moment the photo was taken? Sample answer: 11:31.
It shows 7:17
